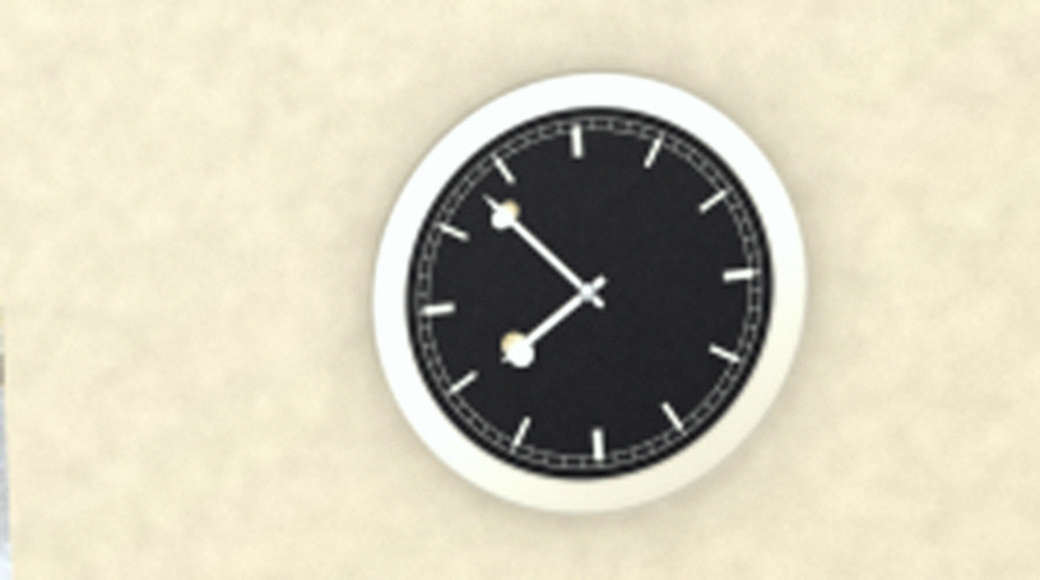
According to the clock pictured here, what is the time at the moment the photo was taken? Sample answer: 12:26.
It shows 7:53
